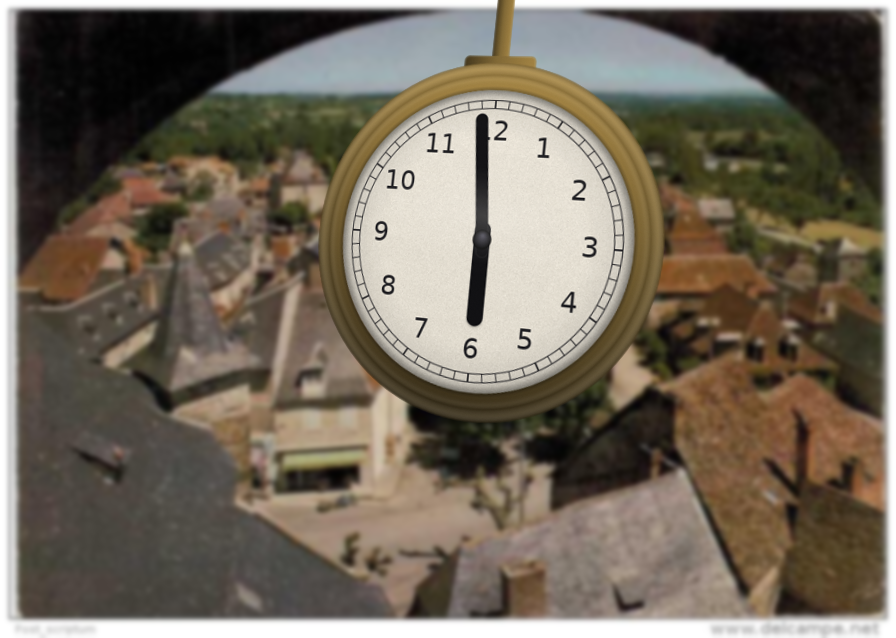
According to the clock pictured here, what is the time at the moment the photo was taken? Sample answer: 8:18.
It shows 5:59
